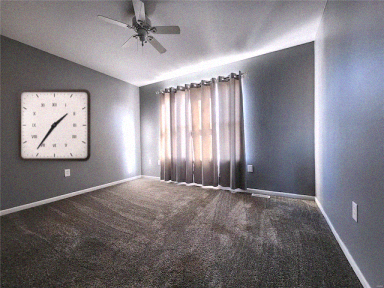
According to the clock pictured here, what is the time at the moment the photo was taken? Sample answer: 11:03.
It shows 1:36
